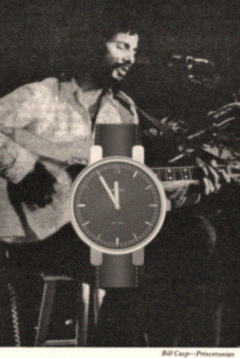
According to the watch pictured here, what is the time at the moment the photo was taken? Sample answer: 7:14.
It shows 11:55
